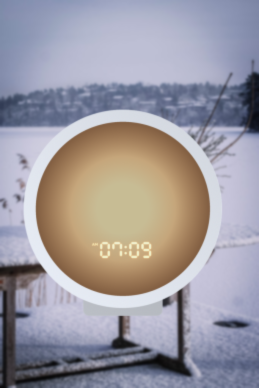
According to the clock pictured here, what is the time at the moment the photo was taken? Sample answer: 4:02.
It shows 7:09
